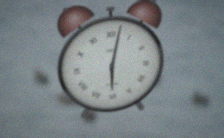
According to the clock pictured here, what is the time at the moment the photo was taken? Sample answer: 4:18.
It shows 6:02
